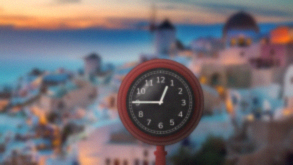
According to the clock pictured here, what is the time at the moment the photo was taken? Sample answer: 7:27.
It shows 12:45
